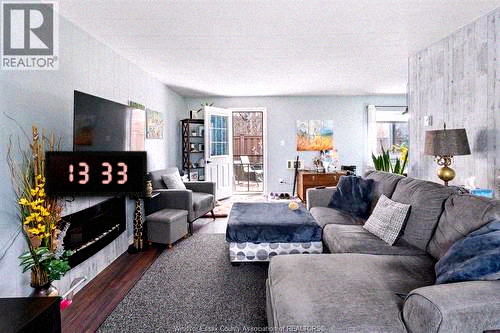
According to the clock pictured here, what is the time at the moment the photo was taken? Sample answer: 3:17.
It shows 13:33
